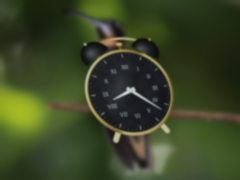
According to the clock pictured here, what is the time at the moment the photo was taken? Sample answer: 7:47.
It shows 8:22
